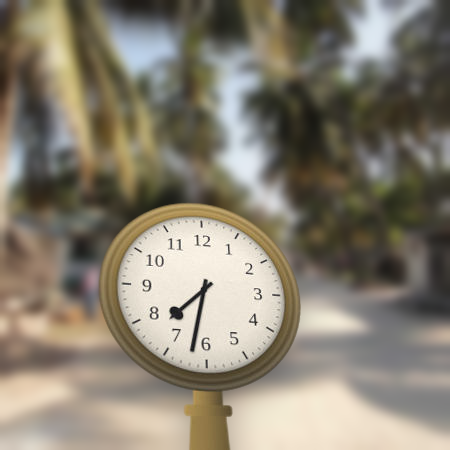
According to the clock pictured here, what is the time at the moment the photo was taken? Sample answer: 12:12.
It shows 7:32
